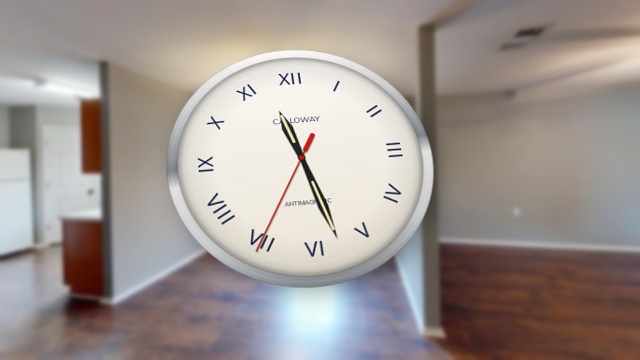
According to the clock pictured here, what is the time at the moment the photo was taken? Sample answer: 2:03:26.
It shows 11:27:35
